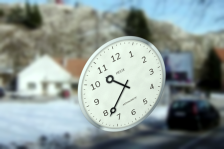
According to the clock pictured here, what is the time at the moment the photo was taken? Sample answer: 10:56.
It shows 10:38
